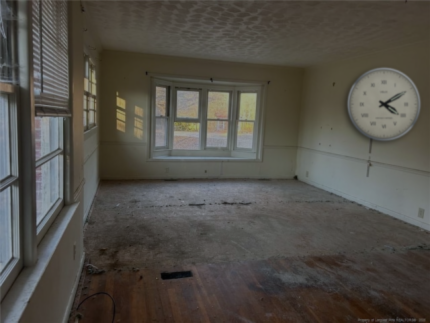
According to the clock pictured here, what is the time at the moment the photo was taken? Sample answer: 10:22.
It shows 4:10
